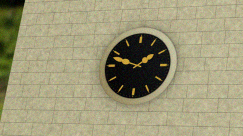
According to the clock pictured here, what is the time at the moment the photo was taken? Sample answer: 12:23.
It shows 1:48
